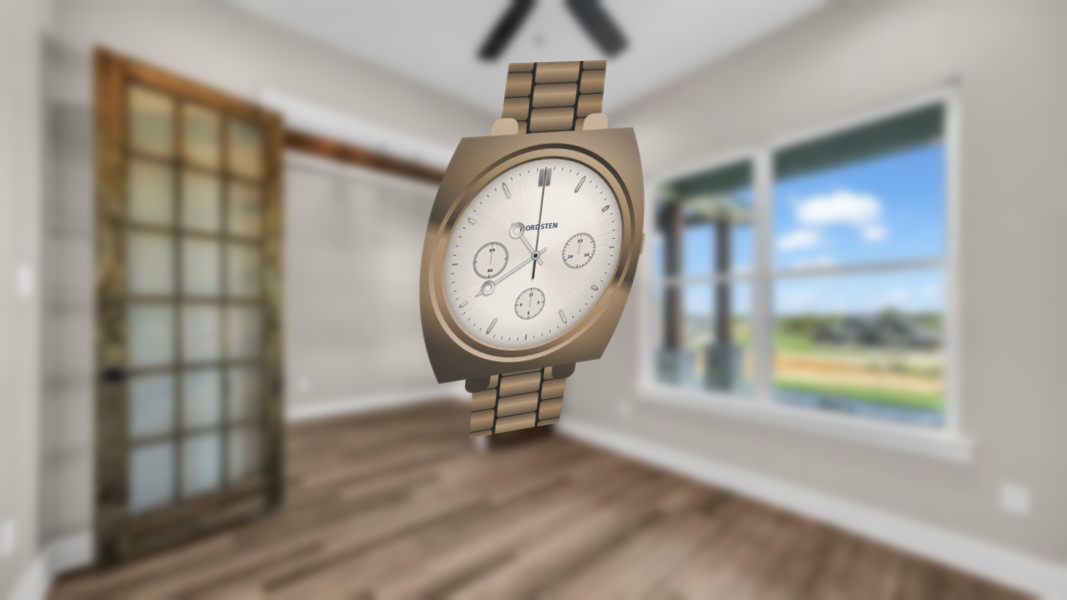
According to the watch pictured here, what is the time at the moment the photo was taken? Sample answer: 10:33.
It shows 10:40
